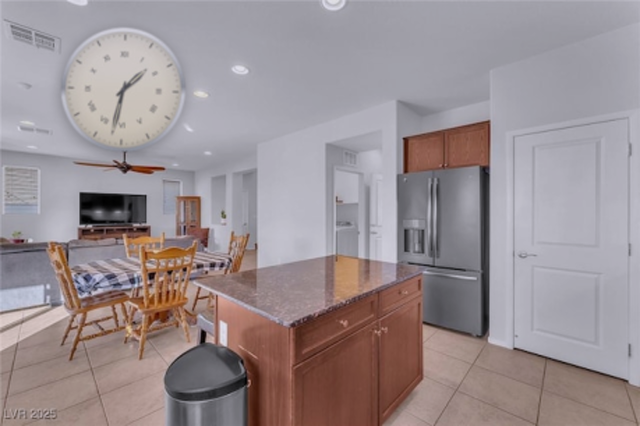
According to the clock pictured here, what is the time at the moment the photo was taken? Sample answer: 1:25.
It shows 1:32
